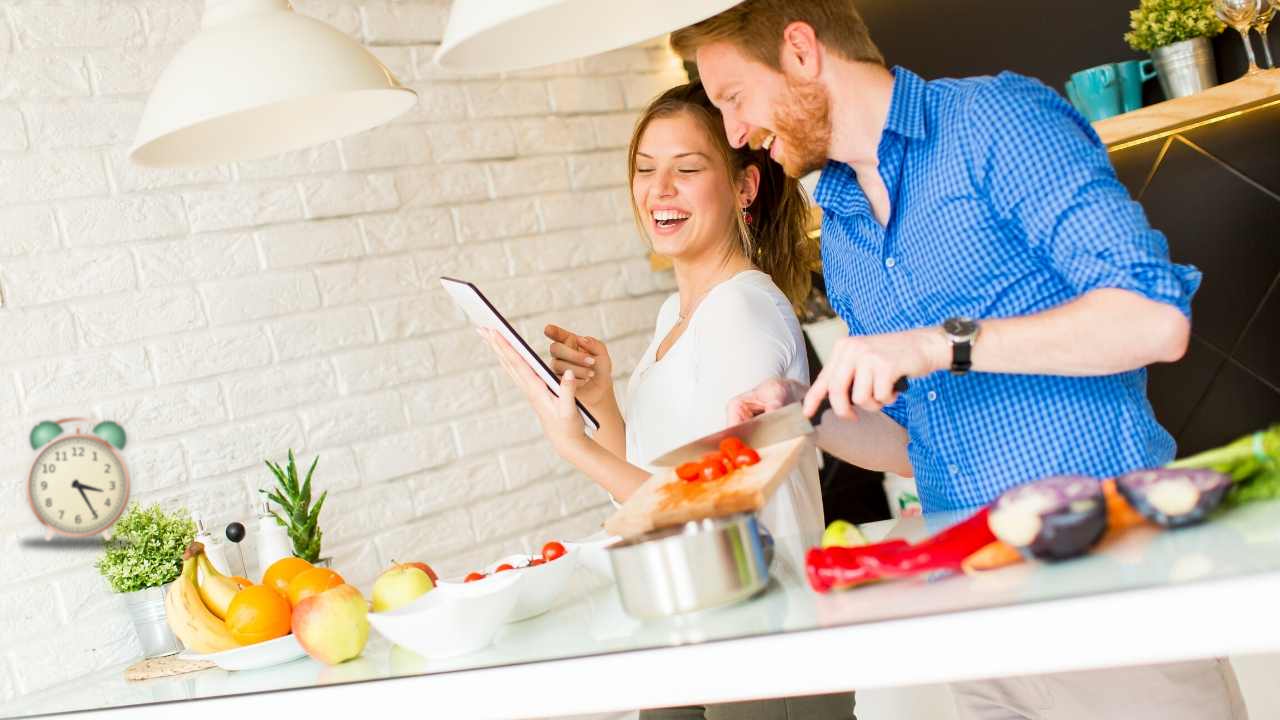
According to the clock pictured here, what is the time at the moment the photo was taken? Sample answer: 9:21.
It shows 3:25
